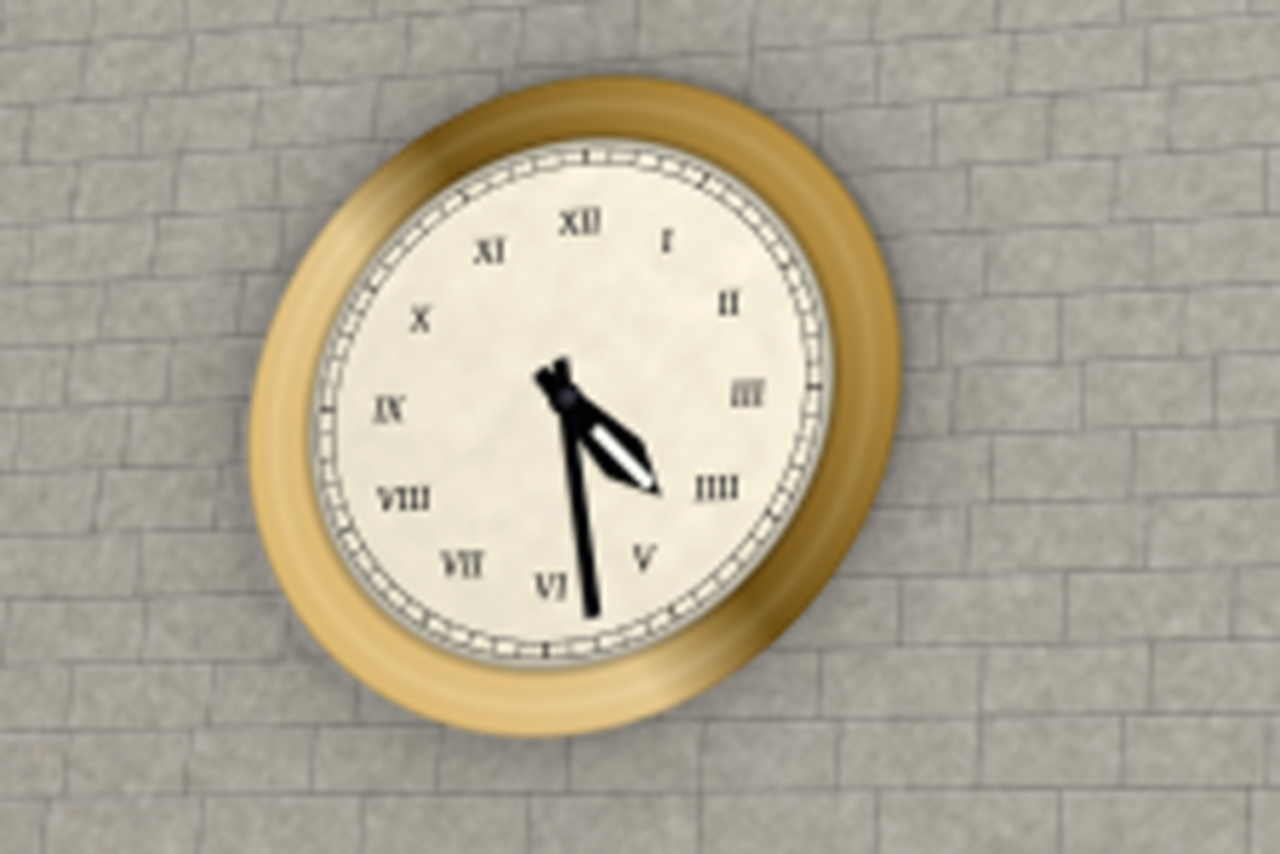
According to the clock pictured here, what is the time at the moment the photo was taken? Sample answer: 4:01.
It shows 4:28
